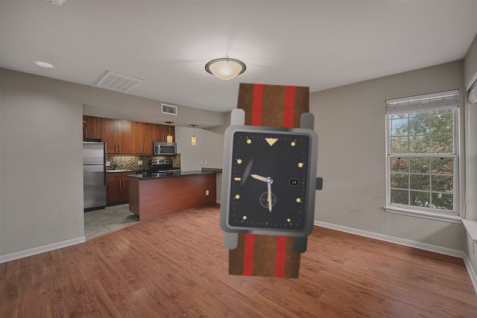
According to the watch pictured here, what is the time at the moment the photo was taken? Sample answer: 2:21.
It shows 9:29
